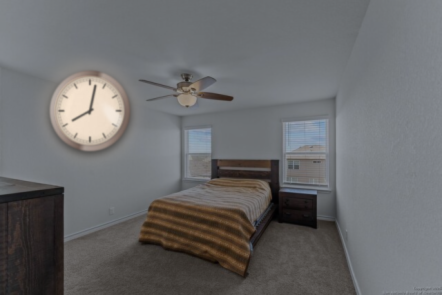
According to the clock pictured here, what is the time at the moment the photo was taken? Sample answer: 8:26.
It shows 8:02
